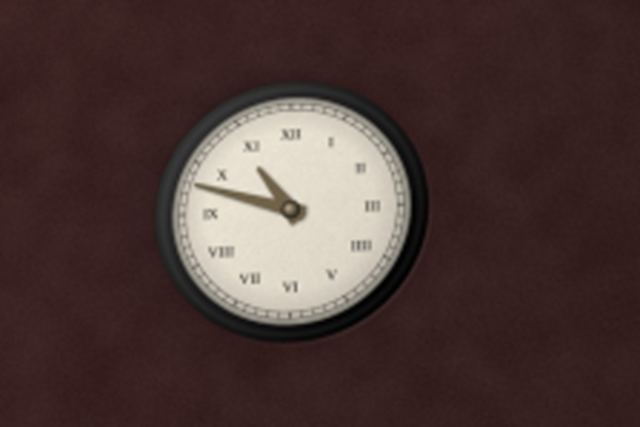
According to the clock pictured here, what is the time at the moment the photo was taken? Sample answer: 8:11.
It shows 10:48
